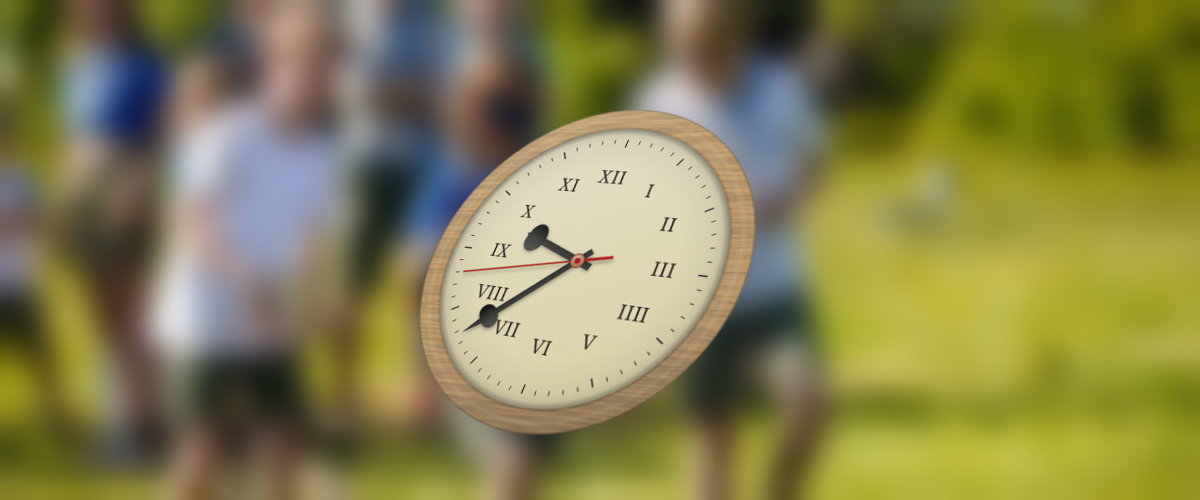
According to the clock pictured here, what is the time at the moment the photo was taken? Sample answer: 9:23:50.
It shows 9:37:43
